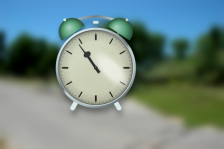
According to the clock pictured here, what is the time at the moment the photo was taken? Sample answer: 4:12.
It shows 10:54
